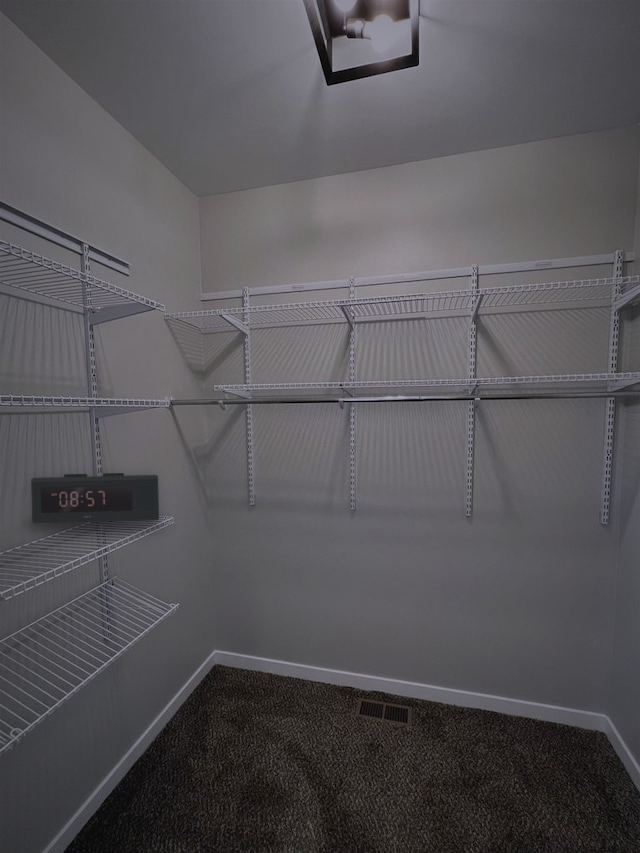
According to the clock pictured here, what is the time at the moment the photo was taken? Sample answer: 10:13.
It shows 8:57
